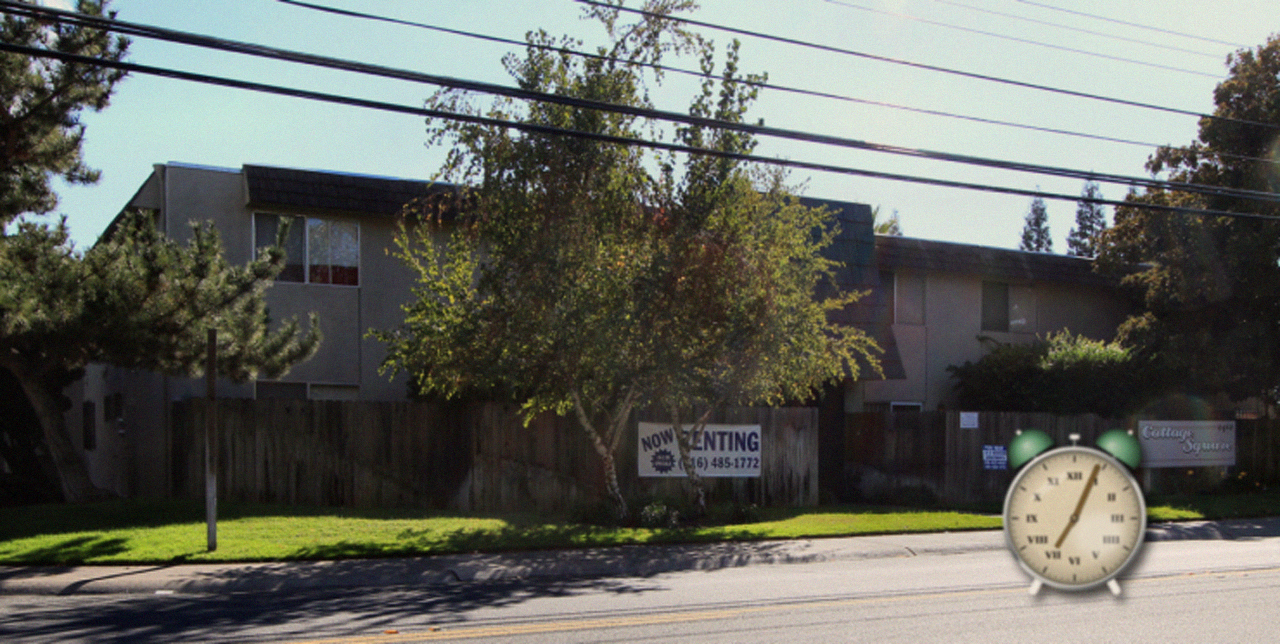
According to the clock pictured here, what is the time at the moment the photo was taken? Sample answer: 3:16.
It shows 7:04
